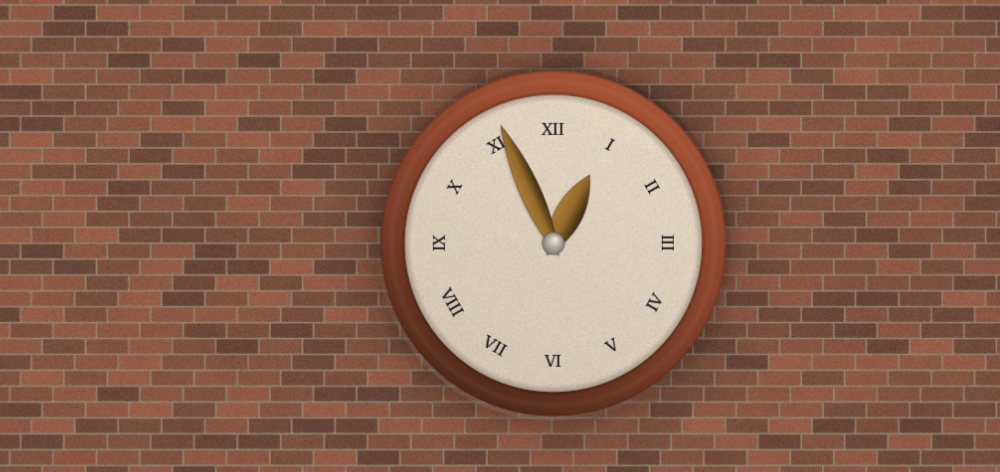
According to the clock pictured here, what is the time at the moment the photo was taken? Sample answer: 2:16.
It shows 12:56
